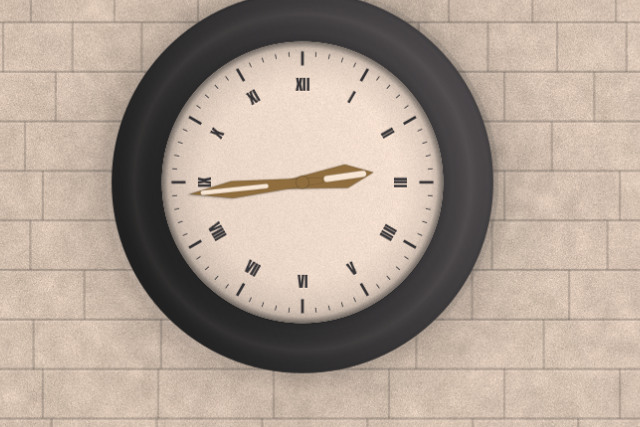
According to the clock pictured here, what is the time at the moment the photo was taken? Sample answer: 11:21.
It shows 2:44
